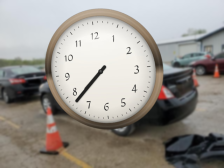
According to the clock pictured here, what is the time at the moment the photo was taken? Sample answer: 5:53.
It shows 7:38
